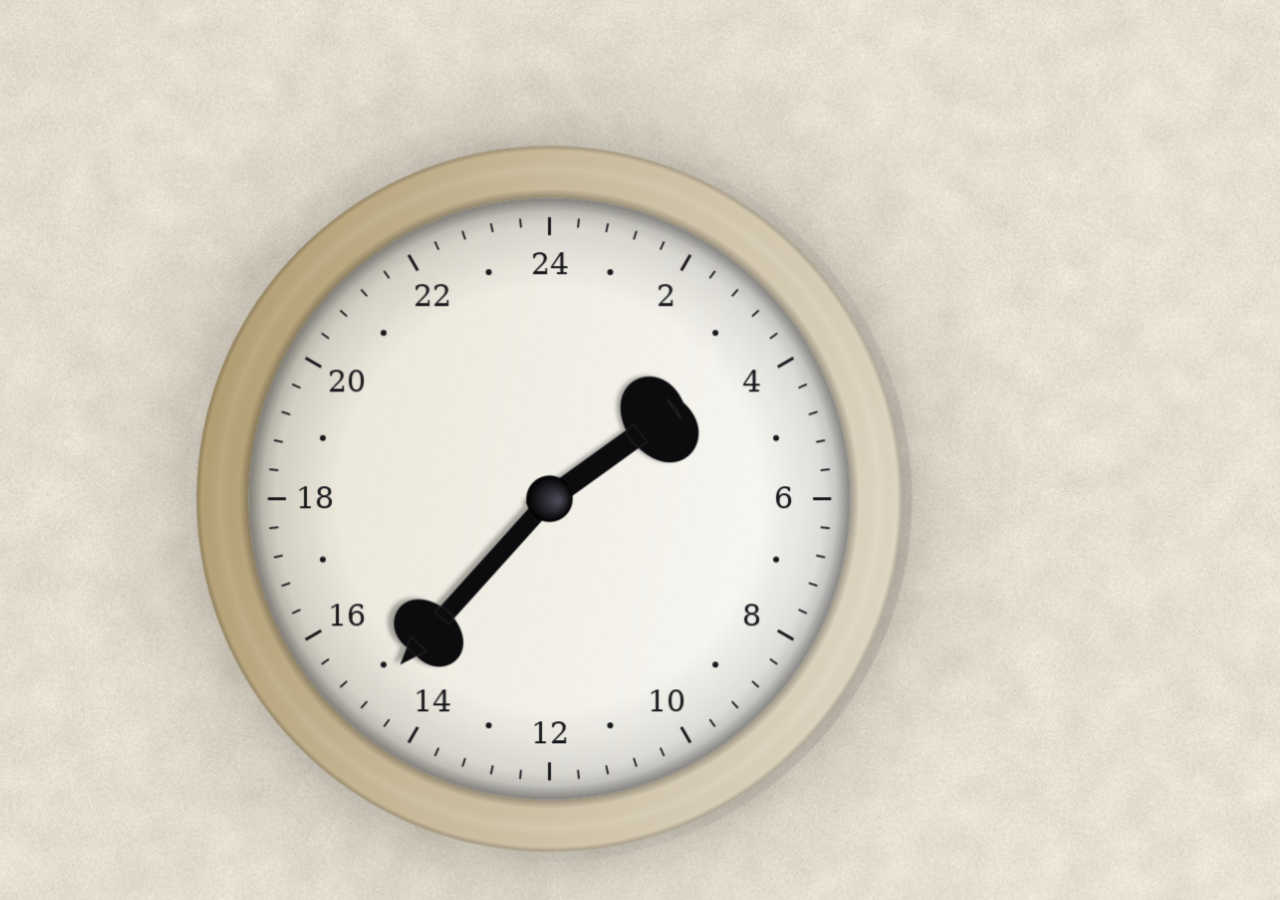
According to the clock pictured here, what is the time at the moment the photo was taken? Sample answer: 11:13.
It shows 3:37
